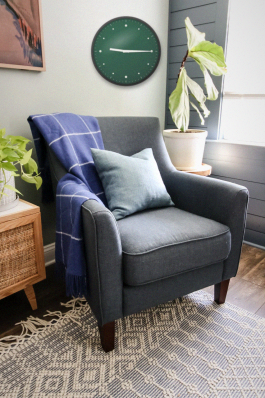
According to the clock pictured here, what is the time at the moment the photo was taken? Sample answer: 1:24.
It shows 9:15
